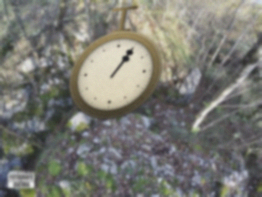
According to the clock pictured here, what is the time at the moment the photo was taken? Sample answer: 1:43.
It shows 1:05
